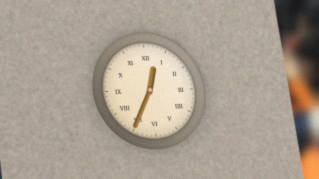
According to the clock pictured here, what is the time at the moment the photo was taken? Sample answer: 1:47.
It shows 12:35
